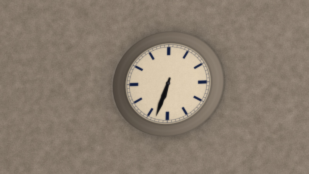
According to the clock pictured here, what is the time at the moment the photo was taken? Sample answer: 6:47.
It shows 6:33
